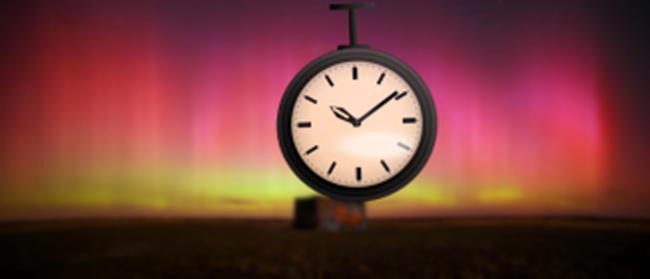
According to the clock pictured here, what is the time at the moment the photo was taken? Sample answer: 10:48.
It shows 10:09
